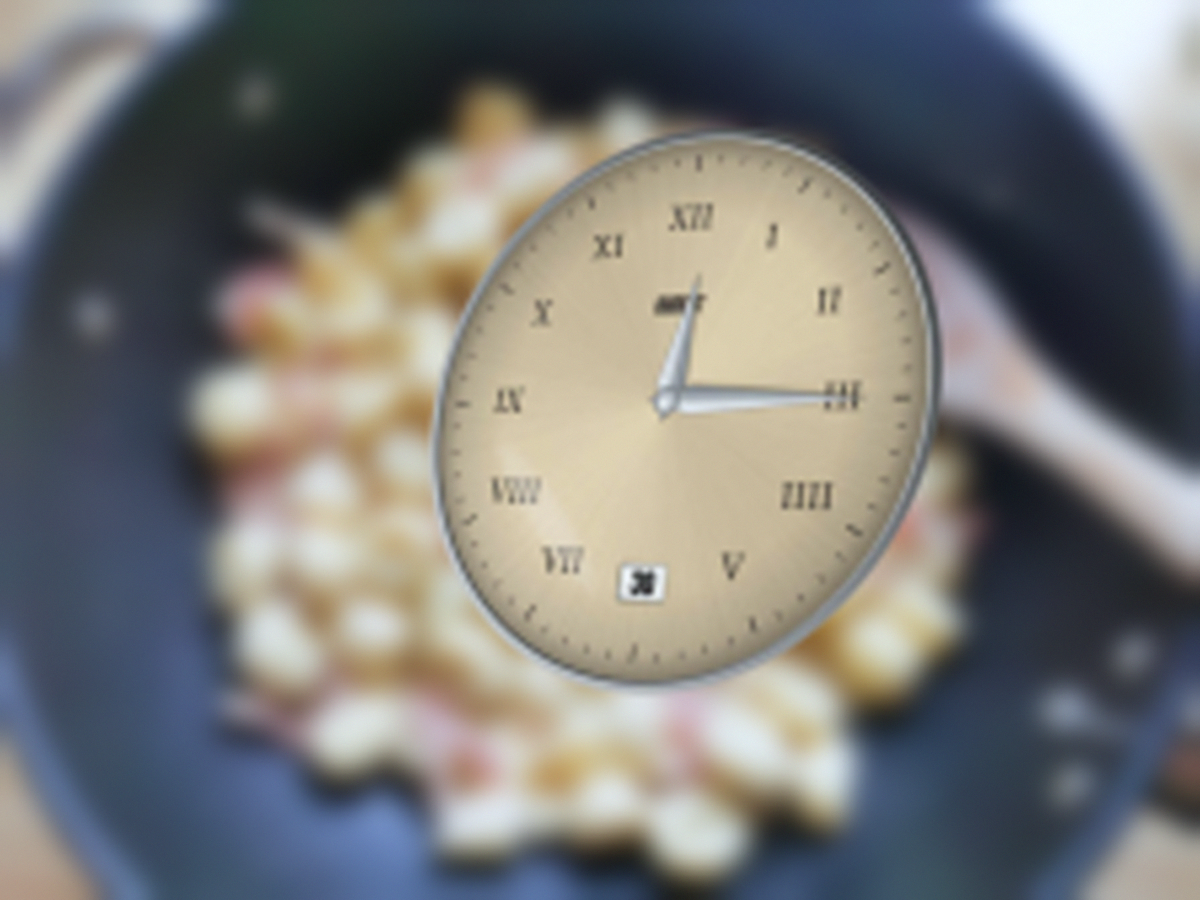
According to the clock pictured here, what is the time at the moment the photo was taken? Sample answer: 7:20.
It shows 12:15
